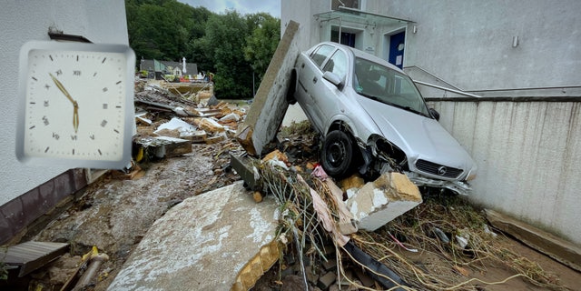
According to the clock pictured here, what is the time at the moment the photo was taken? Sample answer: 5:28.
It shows 5:53
